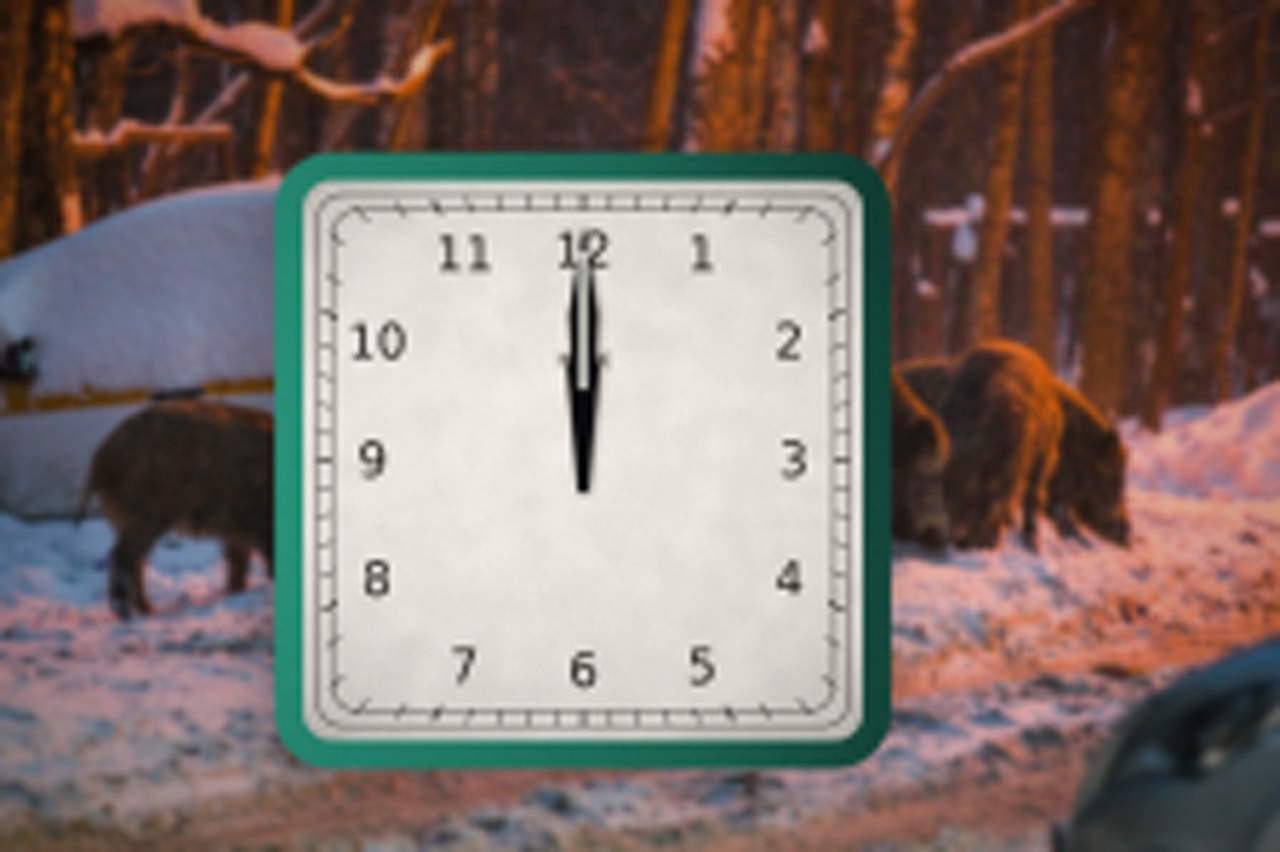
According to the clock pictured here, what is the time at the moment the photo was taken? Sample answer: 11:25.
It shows 12:00
